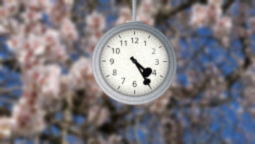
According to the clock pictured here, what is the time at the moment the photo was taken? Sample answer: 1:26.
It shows 4:25
